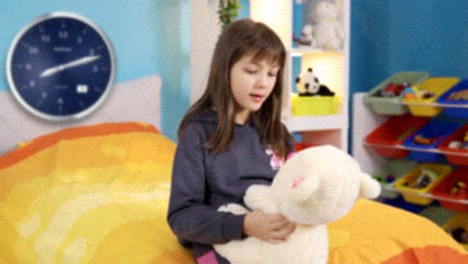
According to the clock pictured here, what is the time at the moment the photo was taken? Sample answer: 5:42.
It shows 8:12
